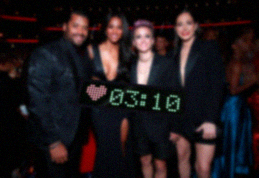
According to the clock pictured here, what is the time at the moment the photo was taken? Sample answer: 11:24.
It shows 3:10
